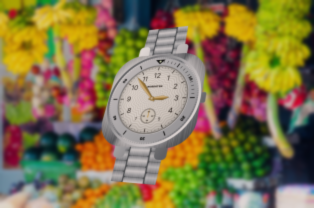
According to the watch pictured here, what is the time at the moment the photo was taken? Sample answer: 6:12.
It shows 2:53
